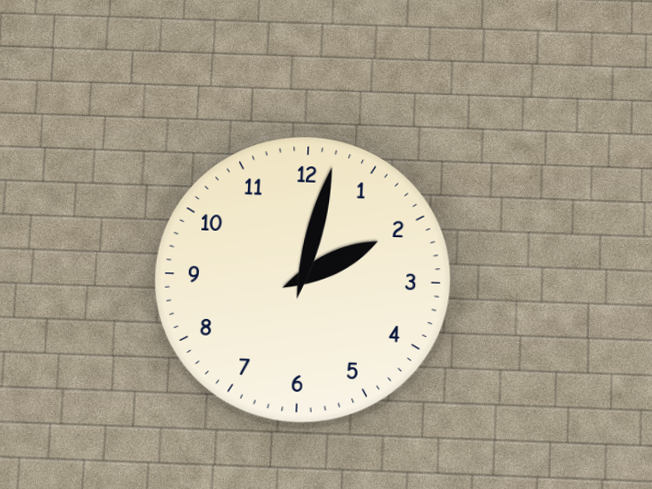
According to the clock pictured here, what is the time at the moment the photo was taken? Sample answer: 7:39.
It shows 2:02
